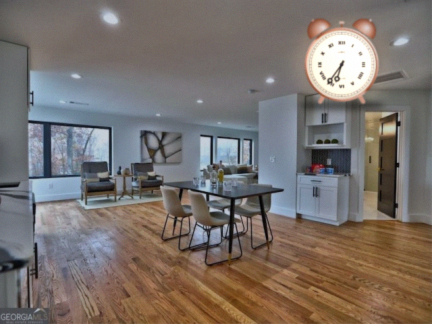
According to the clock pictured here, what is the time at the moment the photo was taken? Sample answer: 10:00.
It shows 6:36
